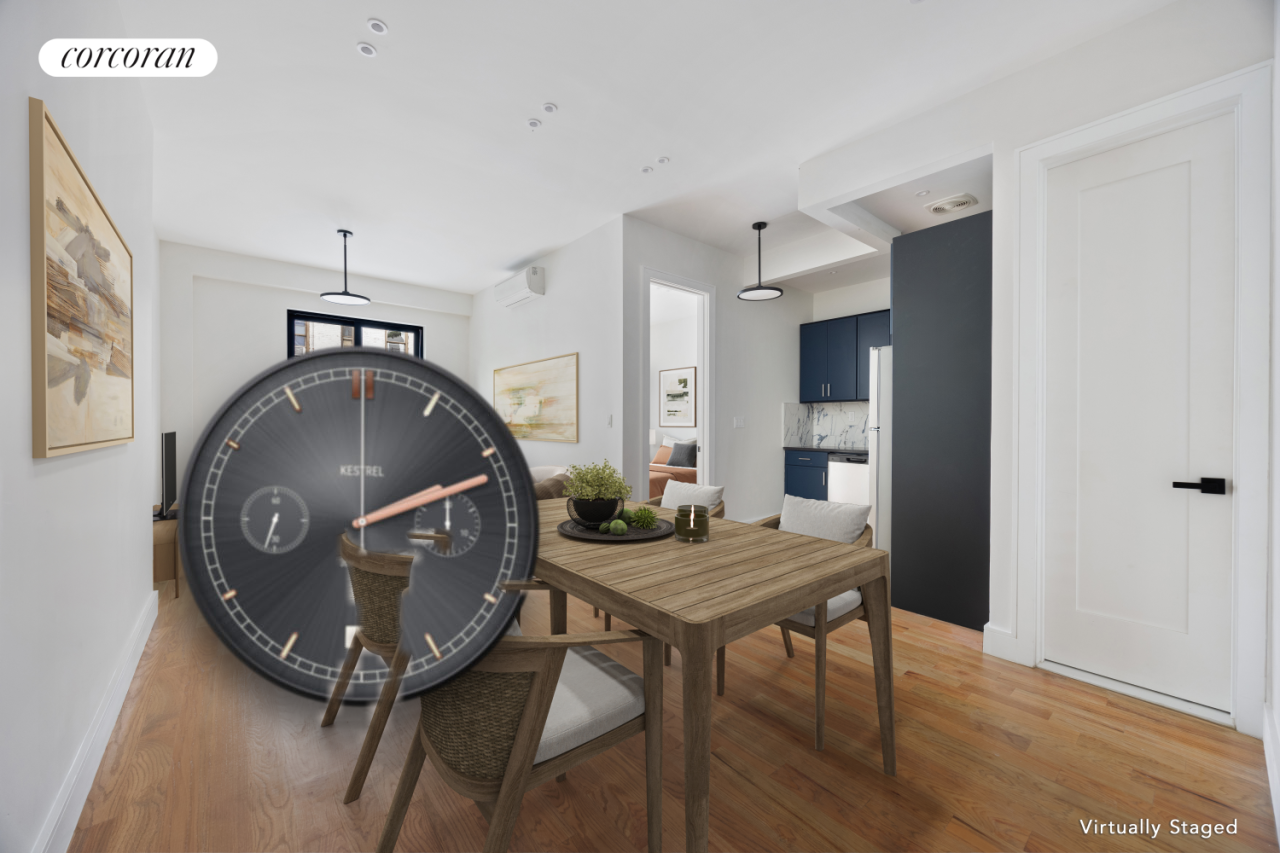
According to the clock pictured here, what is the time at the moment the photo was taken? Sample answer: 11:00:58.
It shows 2:11:33
